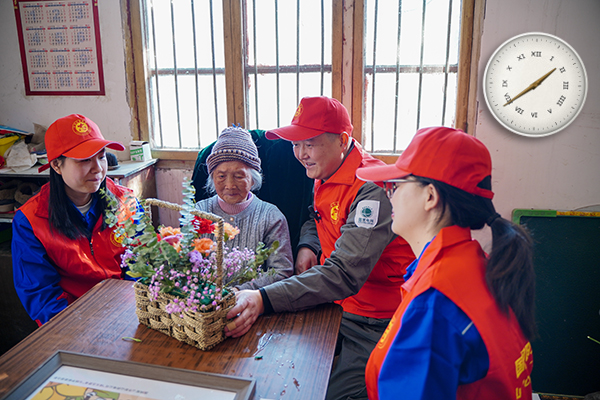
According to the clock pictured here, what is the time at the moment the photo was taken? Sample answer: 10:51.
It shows 1:39
